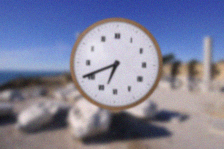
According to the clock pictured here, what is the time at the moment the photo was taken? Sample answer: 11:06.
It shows 6:41
